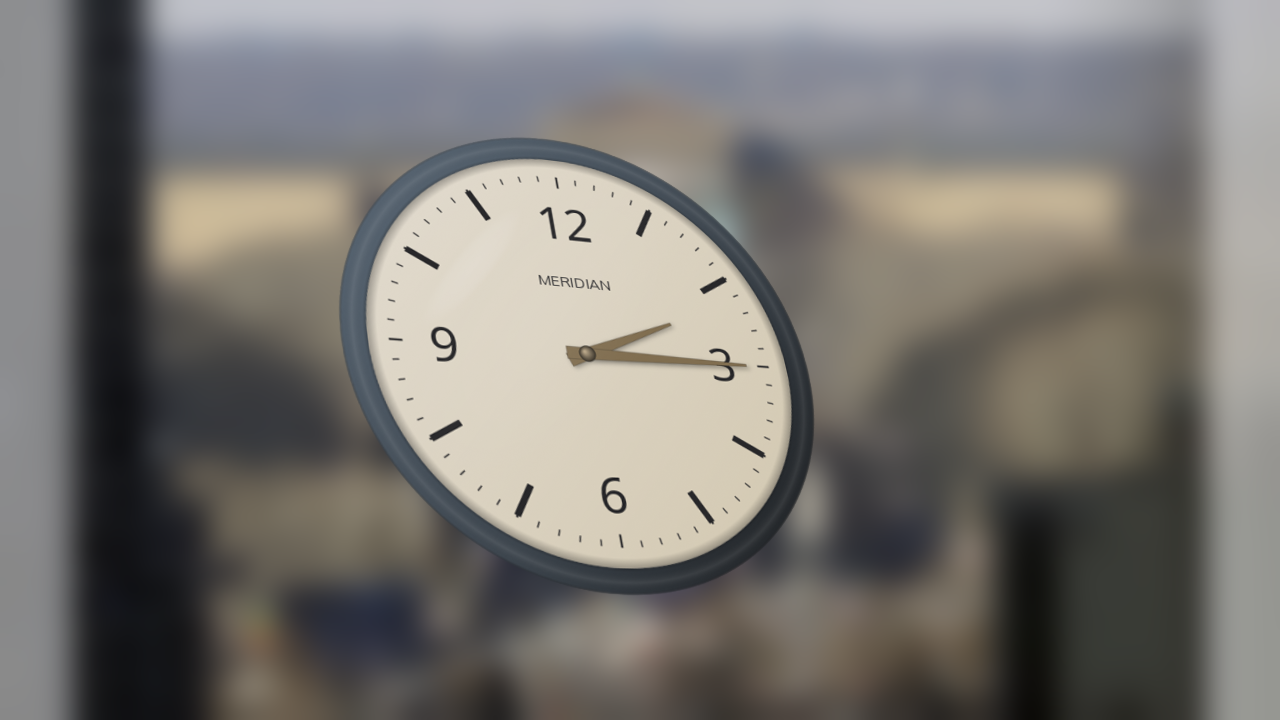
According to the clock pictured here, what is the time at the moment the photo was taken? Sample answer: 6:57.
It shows 2:15
